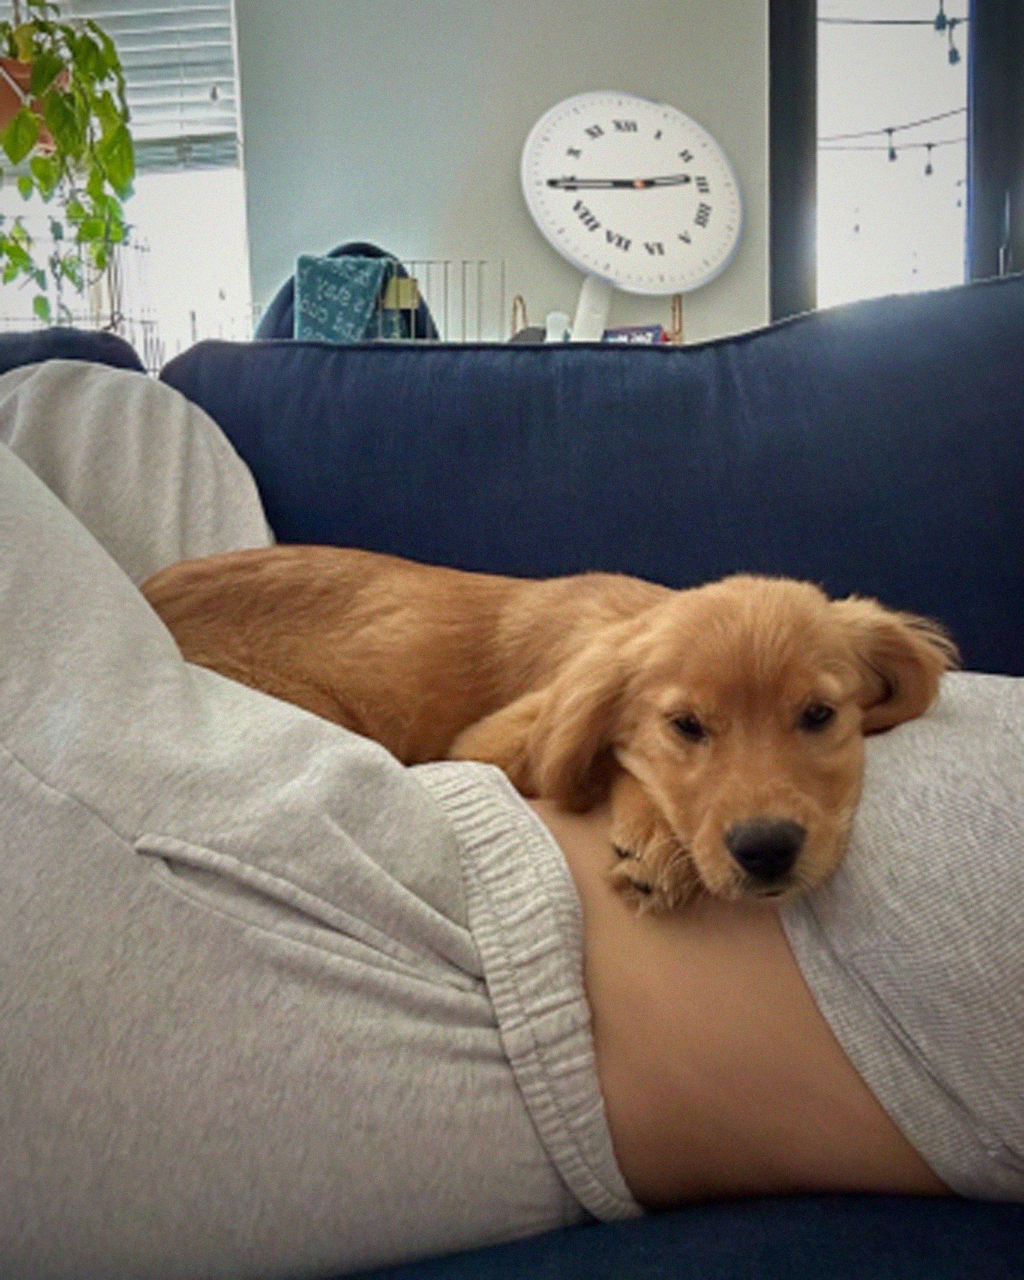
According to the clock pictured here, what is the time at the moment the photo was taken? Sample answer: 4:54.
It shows 2:45
